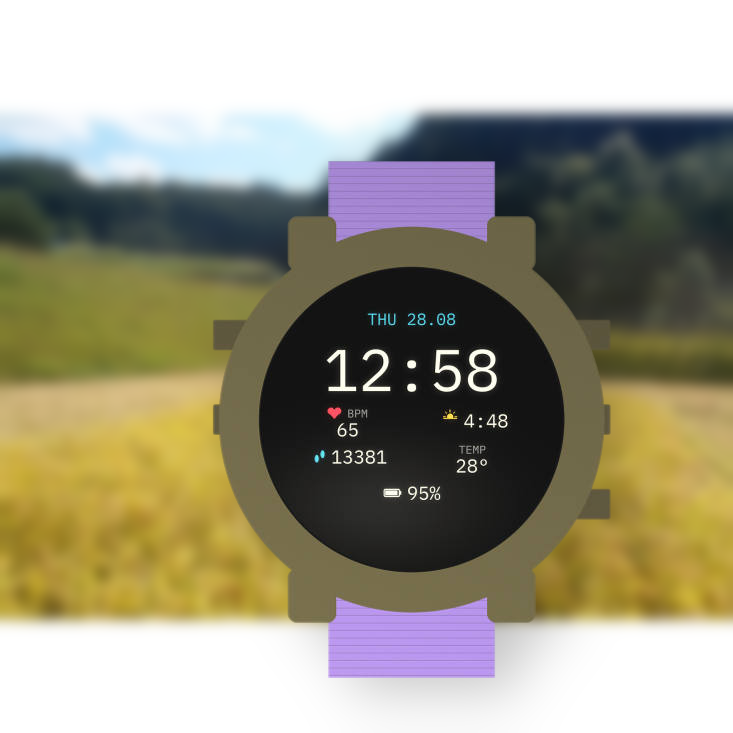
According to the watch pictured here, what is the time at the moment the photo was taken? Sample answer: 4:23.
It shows 12:58
